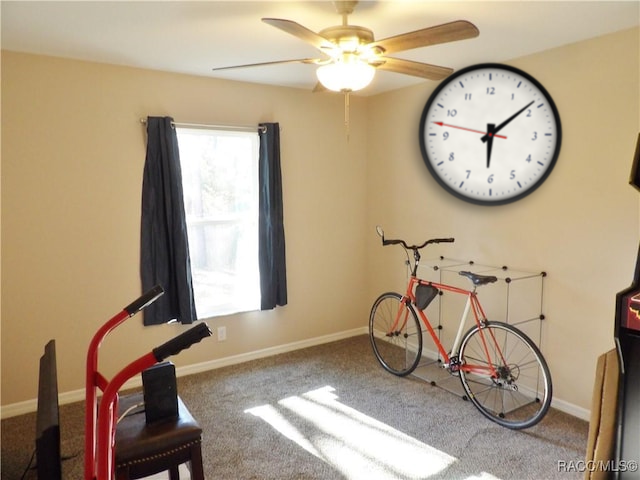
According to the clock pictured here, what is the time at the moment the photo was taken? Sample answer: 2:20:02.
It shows 6:08:47
